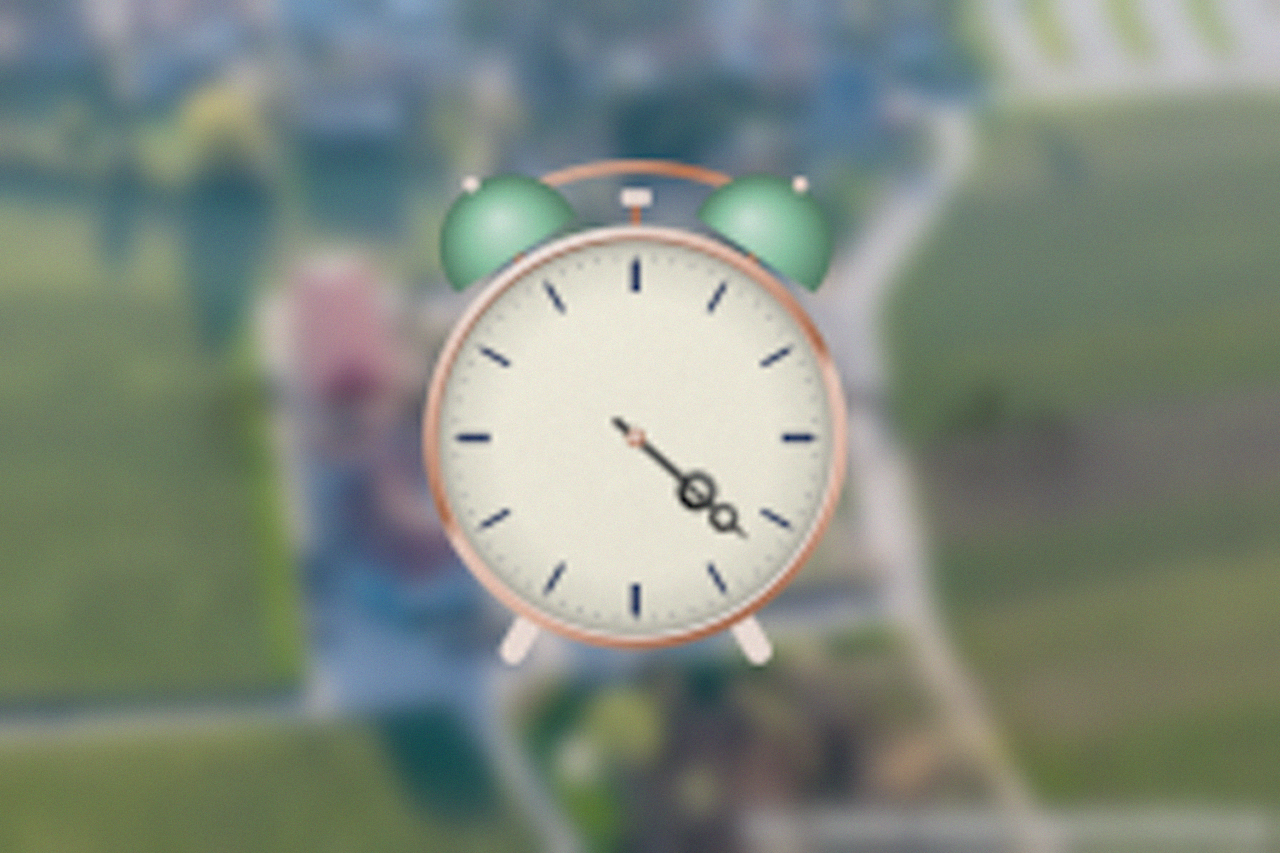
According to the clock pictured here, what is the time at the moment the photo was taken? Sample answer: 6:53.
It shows 4:22
